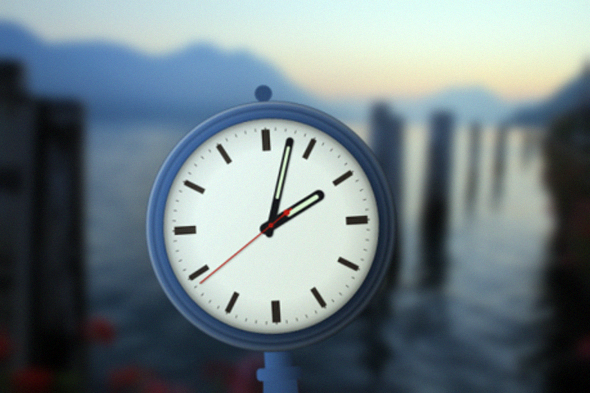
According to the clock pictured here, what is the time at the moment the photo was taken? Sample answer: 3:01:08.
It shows 2:02:39
